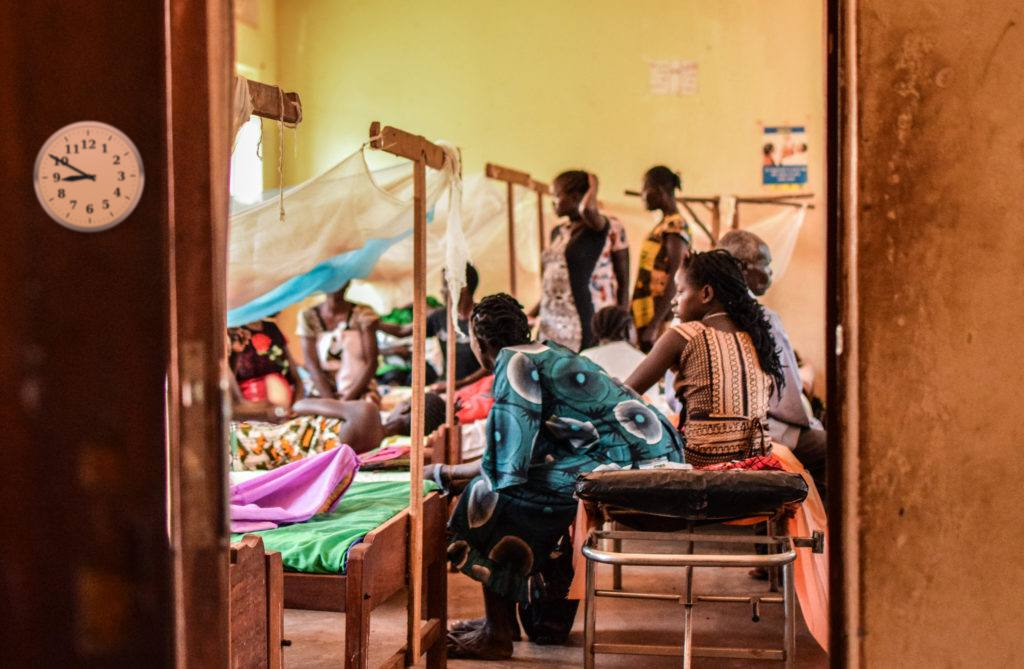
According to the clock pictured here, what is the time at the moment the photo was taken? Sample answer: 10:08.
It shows 8:50
